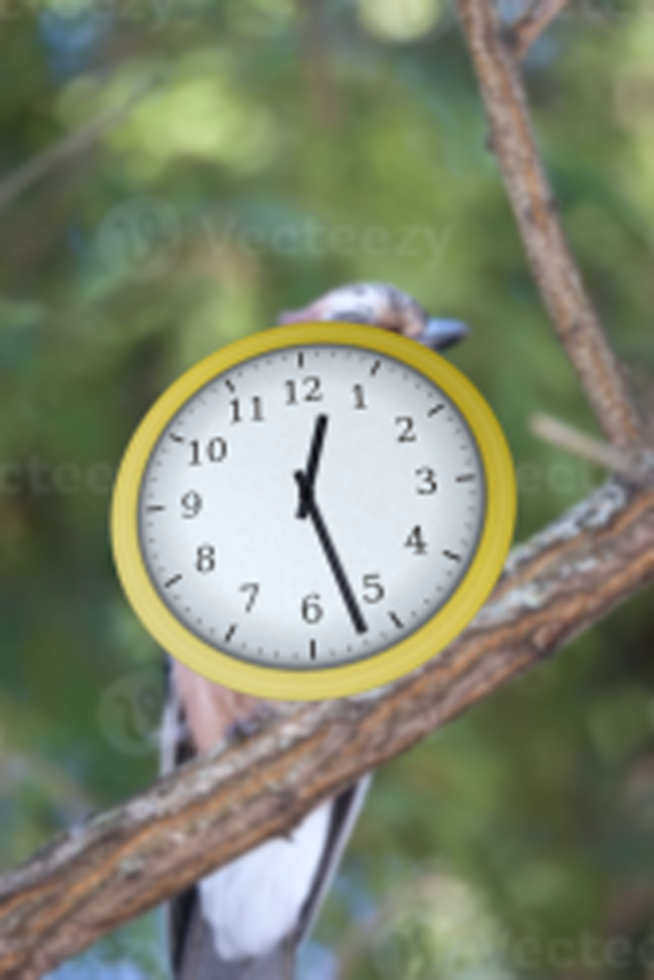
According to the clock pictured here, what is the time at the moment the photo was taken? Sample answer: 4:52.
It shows 12:27
